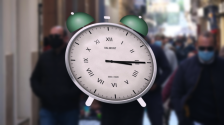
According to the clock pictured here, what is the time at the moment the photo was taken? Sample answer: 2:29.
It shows 3:15
